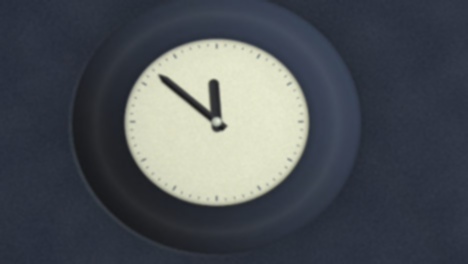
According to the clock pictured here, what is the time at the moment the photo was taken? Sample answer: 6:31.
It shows 11:52
